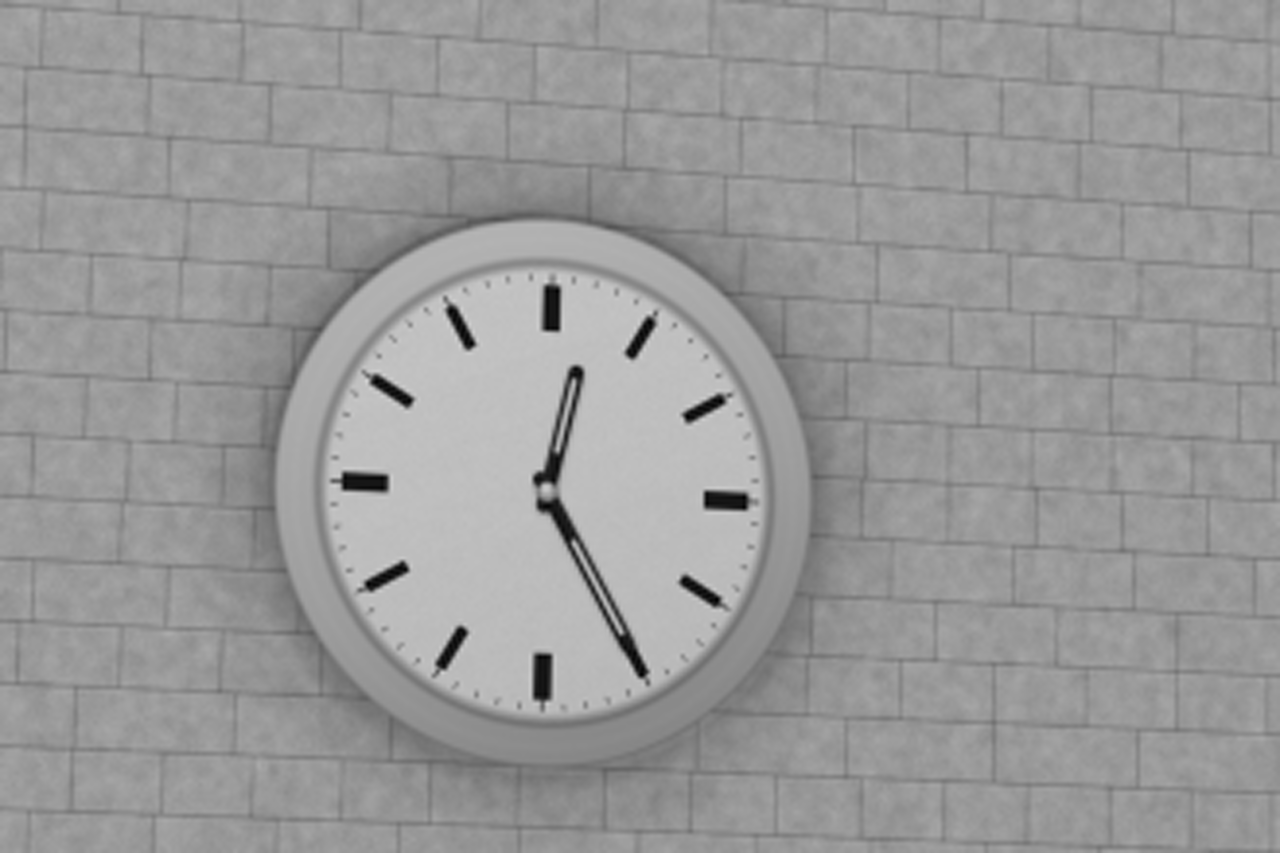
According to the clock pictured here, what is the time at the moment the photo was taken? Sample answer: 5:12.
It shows 12:25
